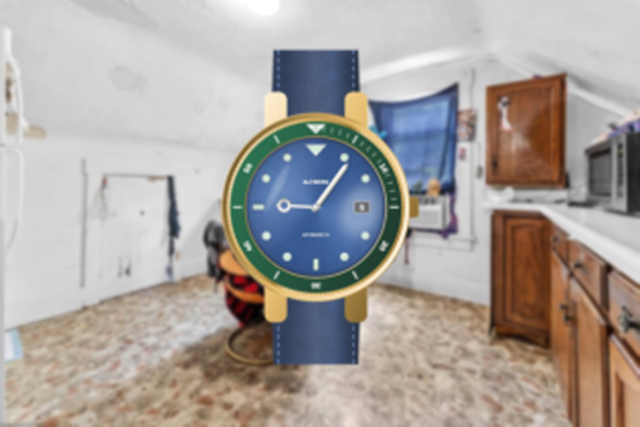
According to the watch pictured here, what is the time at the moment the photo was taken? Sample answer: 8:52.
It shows 9:06
